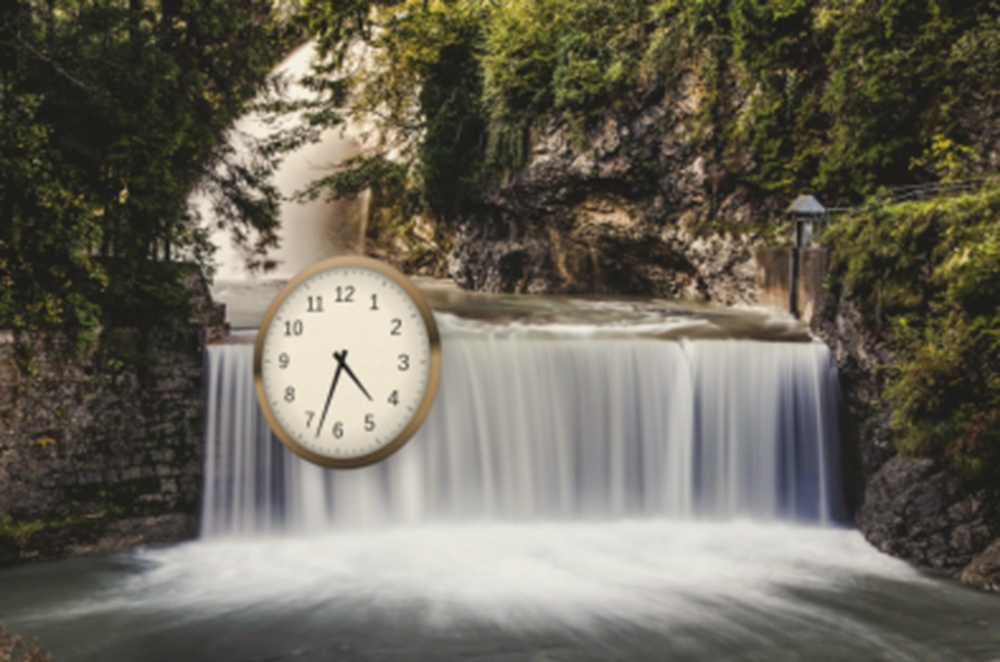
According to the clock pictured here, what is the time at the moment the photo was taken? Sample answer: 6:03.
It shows 4:33
